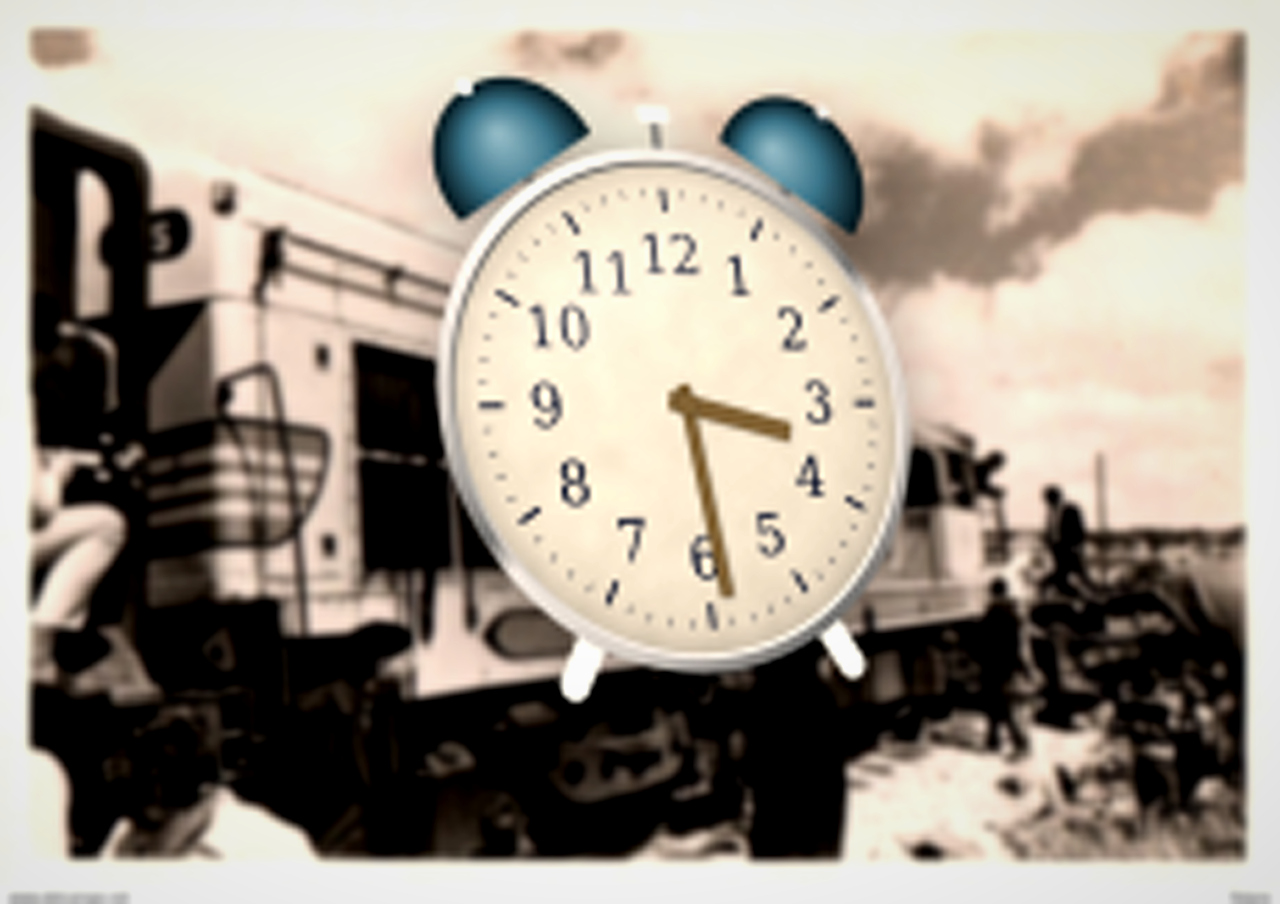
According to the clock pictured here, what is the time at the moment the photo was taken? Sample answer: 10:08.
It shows 3:29
